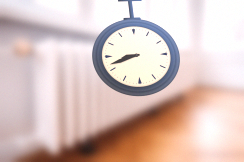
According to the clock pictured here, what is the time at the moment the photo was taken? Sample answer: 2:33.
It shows 8:42
